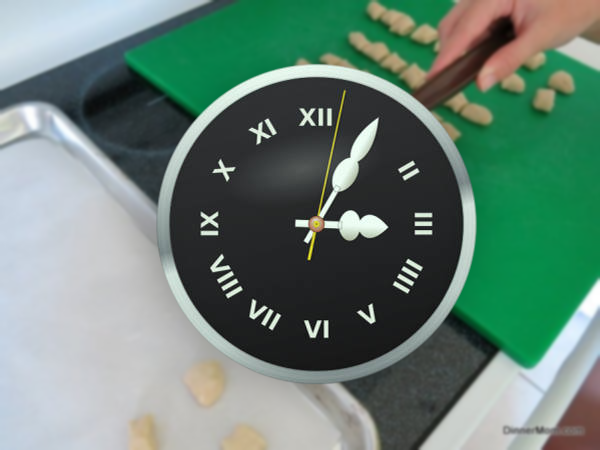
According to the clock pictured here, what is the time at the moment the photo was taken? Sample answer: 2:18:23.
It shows 3:05:02
